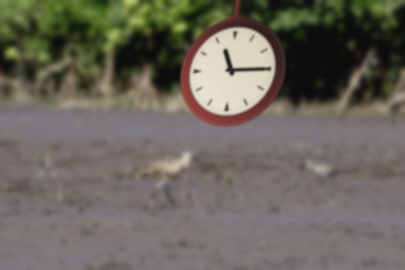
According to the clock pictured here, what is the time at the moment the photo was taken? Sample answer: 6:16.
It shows 11:15
